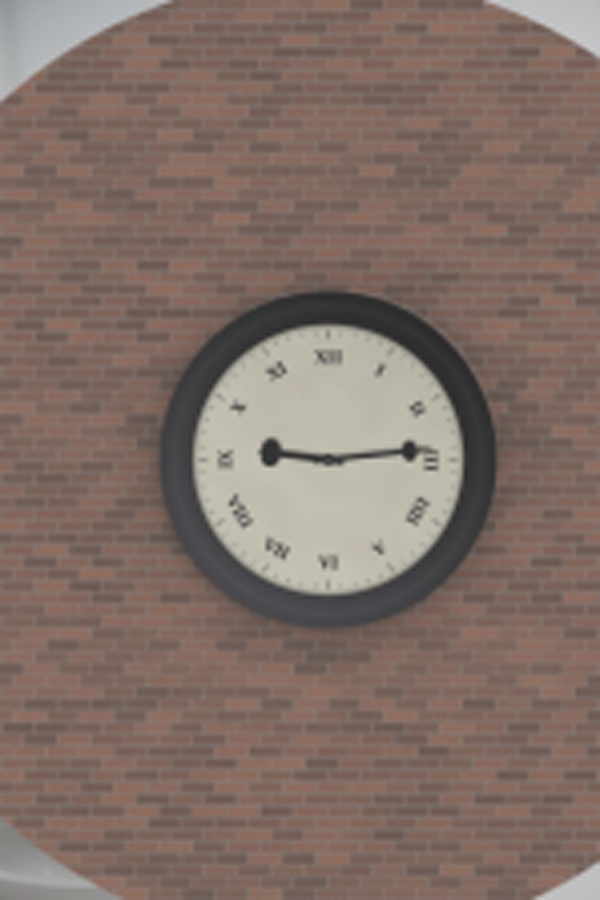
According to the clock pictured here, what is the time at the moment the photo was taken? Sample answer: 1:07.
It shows 9:14
